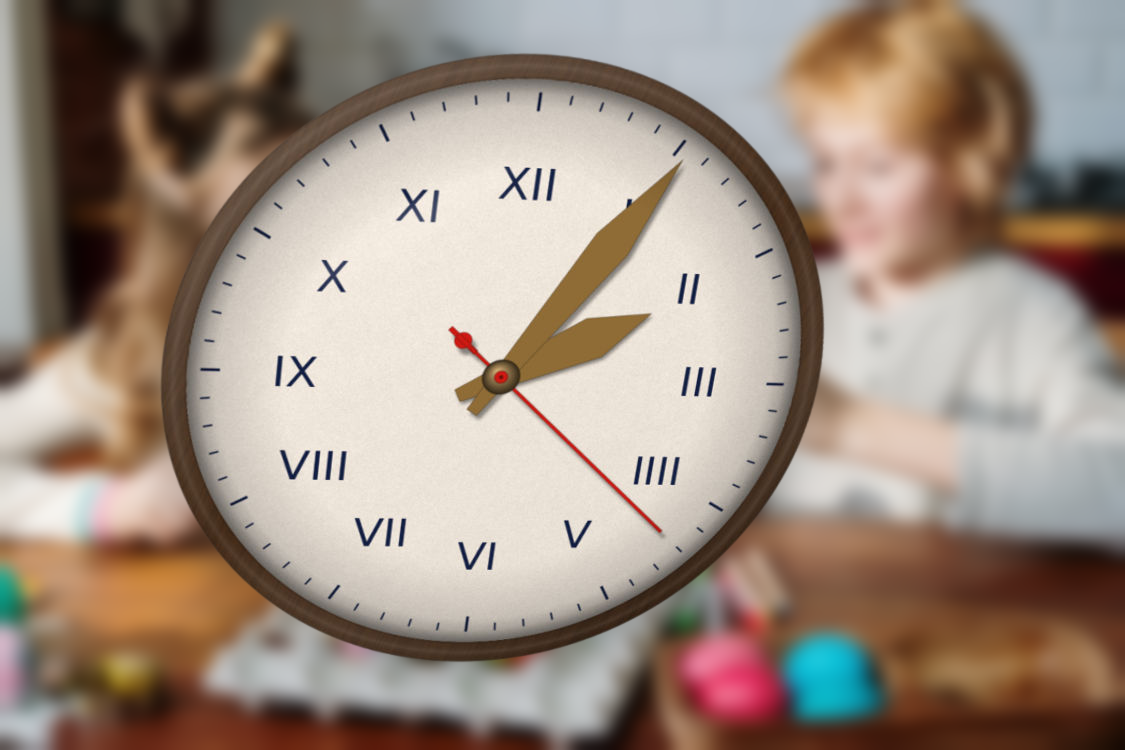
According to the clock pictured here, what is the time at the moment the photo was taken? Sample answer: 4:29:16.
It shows 2:05:22
